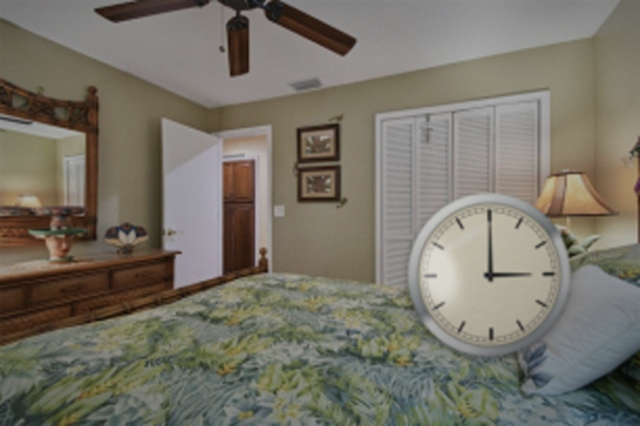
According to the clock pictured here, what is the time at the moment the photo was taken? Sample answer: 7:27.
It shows 3:00
